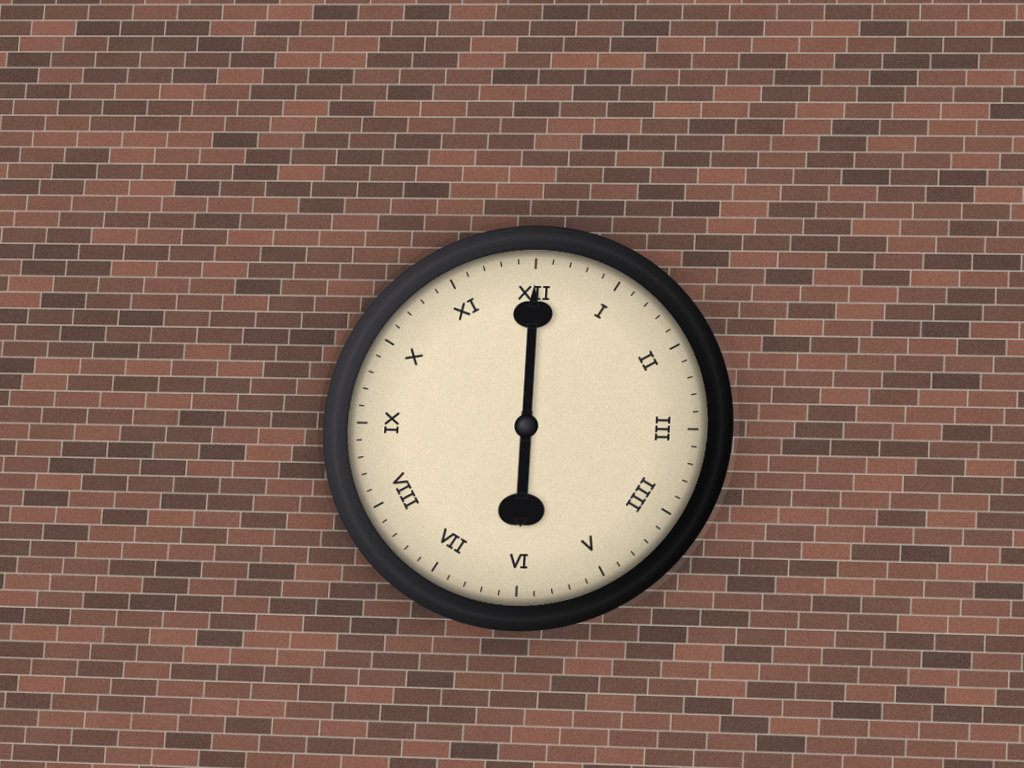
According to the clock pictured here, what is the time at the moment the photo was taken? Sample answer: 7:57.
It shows 6:00
